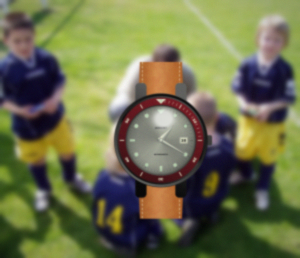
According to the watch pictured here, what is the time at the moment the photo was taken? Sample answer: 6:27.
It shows 1:20
